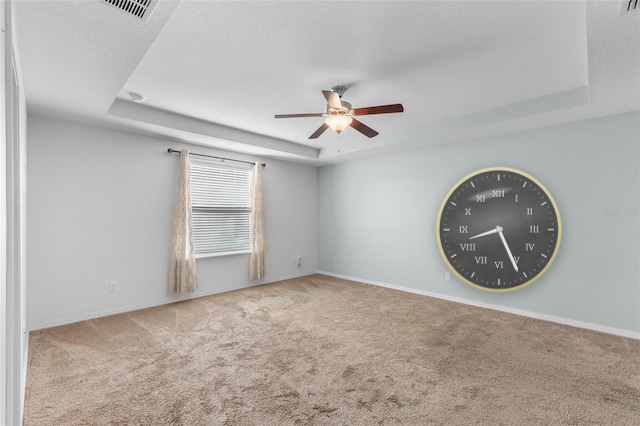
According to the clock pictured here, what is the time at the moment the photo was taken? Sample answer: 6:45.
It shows 8:26
